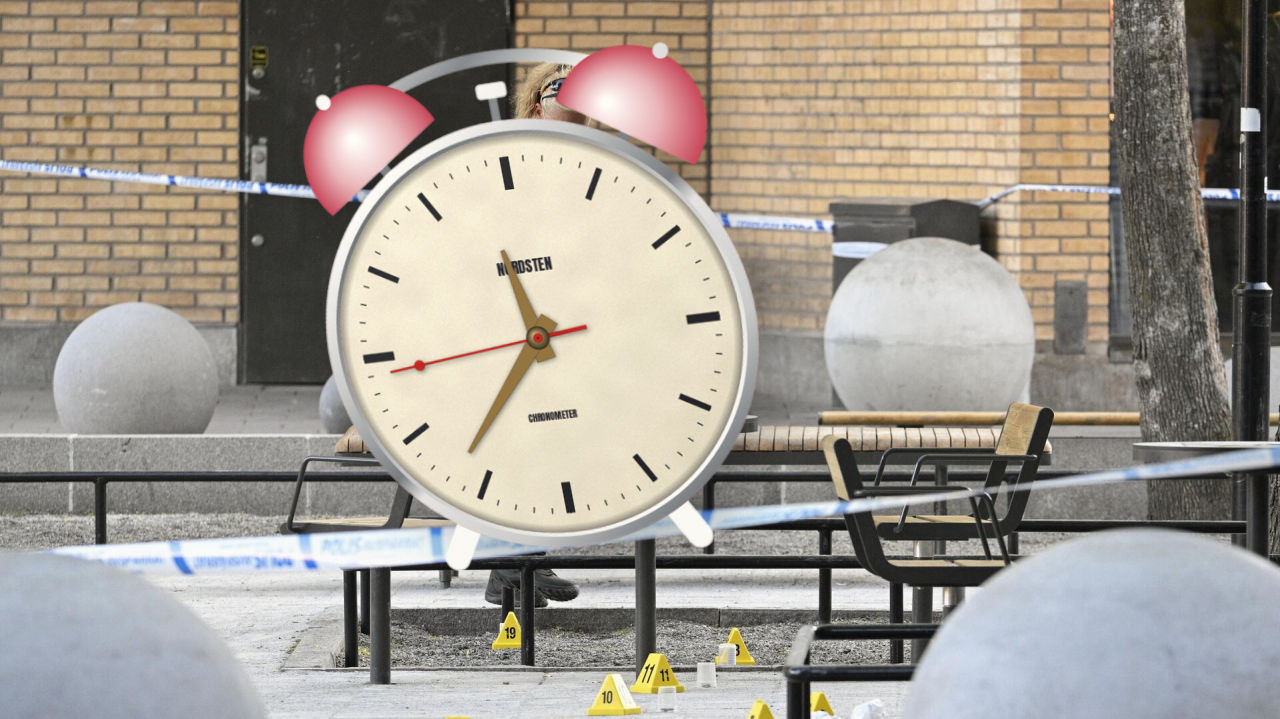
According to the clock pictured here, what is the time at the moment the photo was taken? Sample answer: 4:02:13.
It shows 11:36:44
